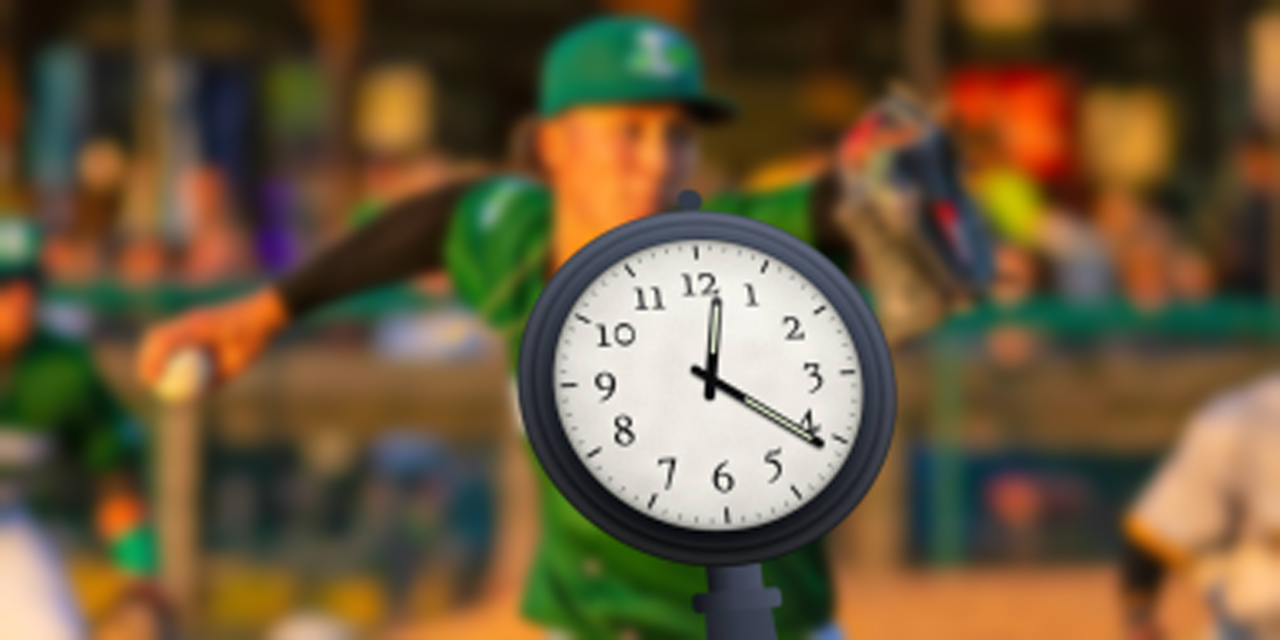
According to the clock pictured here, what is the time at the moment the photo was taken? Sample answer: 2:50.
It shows 12:21
